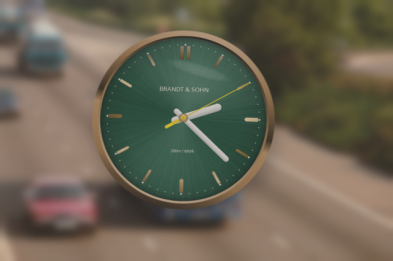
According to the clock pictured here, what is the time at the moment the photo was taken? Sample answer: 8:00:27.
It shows 2:22:10
